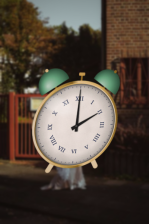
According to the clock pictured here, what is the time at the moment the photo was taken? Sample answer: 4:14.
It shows 2:00
